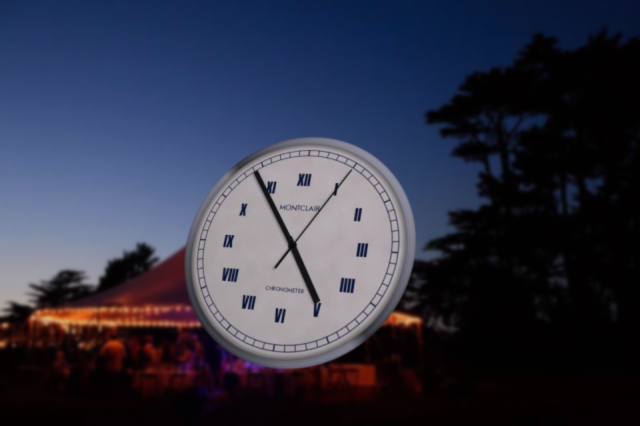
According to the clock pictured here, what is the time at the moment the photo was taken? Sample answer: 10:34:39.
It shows 4:54:05
